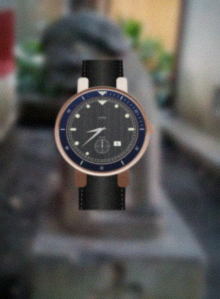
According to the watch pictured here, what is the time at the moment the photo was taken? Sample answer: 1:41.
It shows 8:38
